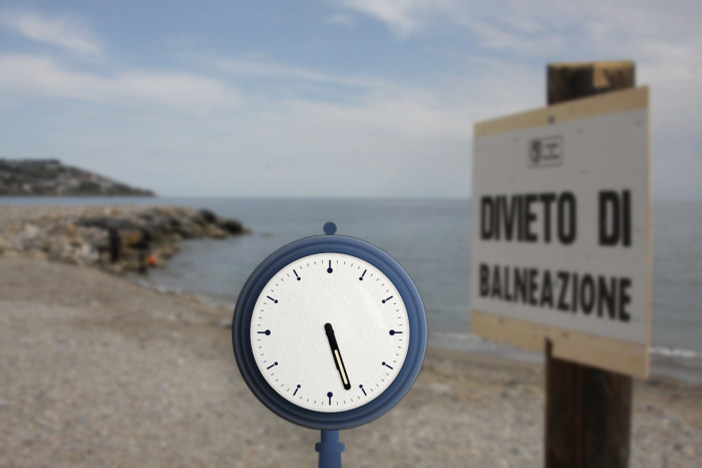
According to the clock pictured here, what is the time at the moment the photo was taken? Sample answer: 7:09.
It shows 5:27
